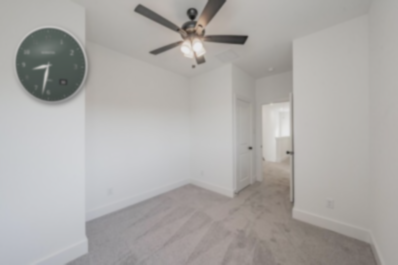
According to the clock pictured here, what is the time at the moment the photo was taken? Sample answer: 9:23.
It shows 8:32
